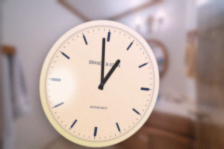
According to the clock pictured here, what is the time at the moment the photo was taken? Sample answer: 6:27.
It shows 12:59
